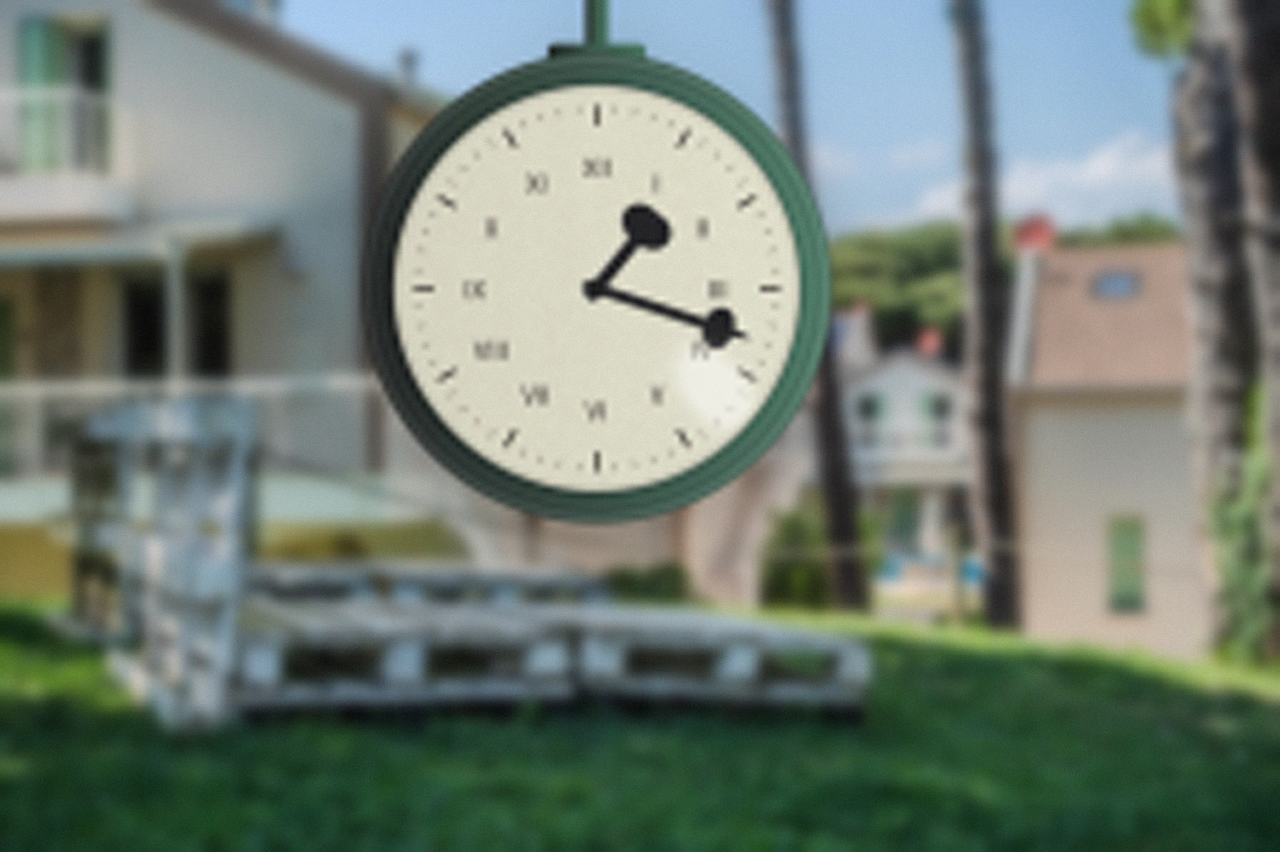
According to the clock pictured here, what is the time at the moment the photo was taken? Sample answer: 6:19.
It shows 1:18
